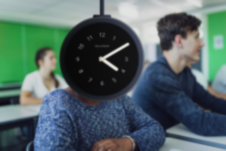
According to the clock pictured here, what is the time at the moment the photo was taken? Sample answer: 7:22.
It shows 4:10
